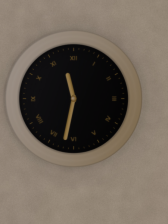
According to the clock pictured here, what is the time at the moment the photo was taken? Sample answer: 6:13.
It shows 11:32
